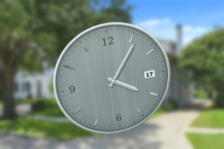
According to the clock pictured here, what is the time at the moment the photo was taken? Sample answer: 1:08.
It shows 4:06
